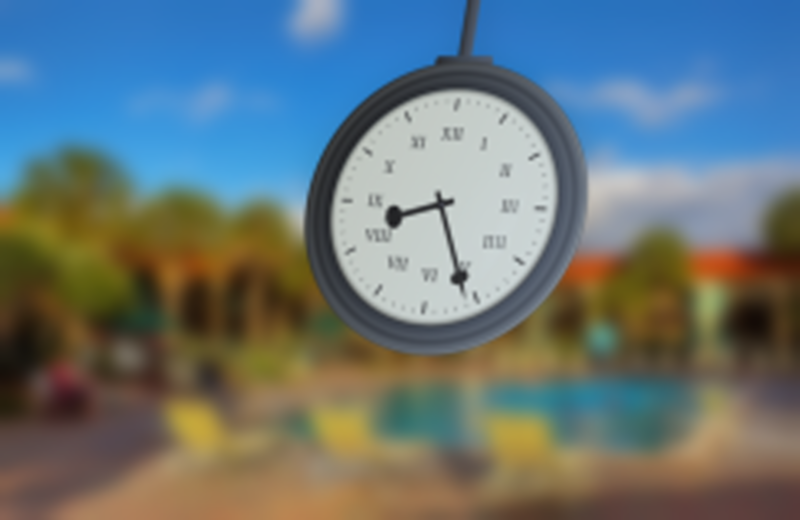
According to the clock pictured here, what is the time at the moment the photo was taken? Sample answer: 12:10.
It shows 8:26
